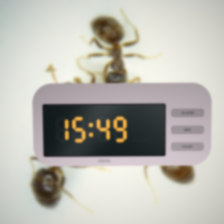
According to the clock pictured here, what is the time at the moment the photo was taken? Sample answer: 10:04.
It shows 15:49
